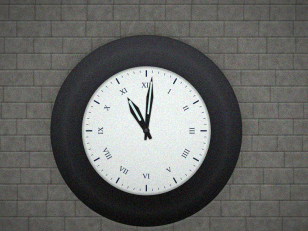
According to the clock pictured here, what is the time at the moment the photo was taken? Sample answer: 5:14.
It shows 11:01
